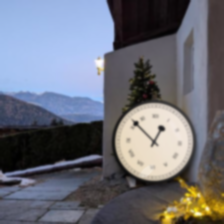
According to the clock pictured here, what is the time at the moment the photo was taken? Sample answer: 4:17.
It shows 12:52
